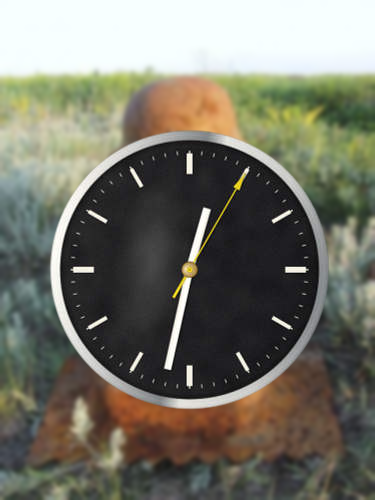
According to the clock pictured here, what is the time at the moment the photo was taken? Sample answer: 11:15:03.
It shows 12:32:05
